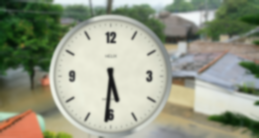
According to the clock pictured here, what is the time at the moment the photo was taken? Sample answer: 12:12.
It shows 5:31
